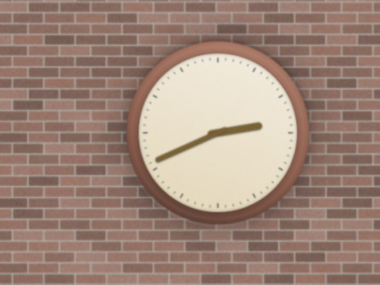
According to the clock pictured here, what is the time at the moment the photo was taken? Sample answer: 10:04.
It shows 2:41
